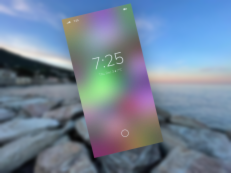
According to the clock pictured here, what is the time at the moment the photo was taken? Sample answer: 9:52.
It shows 7:25
